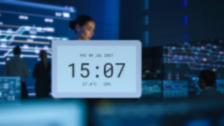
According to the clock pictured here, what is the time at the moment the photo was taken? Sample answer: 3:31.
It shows 15:07
